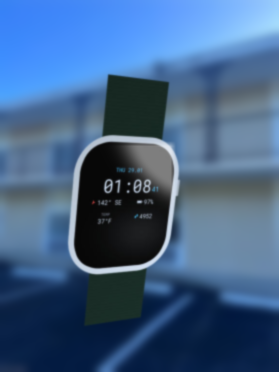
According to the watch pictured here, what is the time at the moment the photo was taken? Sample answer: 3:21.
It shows 1:08
